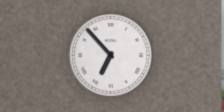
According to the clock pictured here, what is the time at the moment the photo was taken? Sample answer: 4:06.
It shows 6:53
